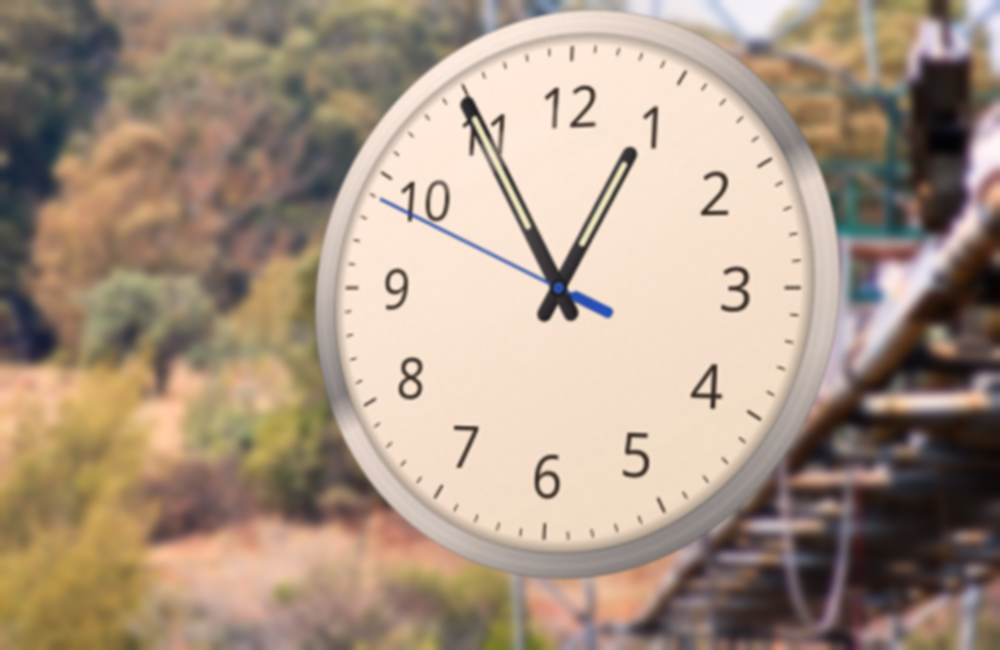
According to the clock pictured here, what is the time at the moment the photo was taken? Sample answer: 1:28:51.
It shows 12:54:49
